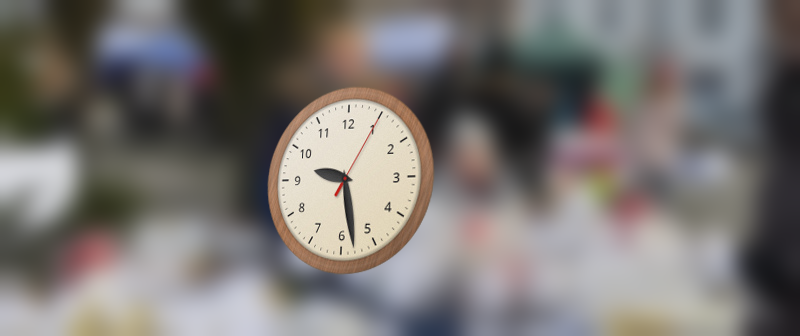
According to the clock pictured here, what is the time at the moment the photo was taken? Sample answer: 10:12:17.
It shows 9:28:05
